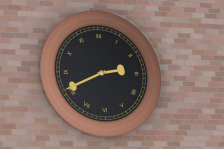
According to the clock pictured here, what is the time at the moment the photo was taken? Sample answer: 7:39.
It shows 2:41
